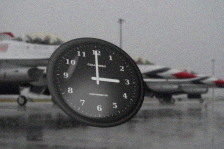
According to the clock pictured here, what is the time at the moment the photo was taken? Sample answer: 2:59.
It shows 3:00
